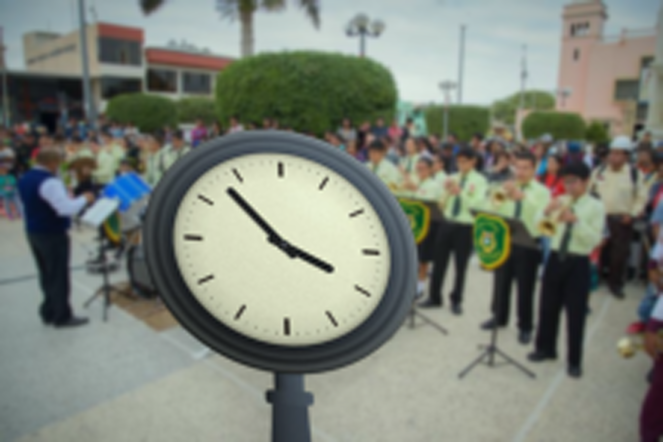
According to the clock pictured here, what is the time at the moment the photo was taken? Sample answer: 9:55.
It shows 3:53
